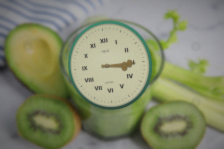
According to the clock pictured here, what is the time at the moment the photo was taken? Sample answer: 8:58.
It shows 3:15
